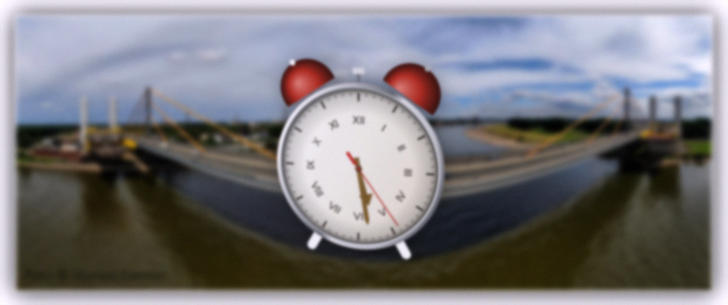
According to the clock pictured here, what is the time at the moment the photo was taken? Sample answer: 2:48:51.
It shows 5:28:24
